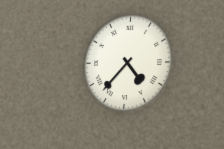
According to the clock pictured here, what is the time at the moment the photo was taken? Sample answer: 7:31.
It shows 4:37
